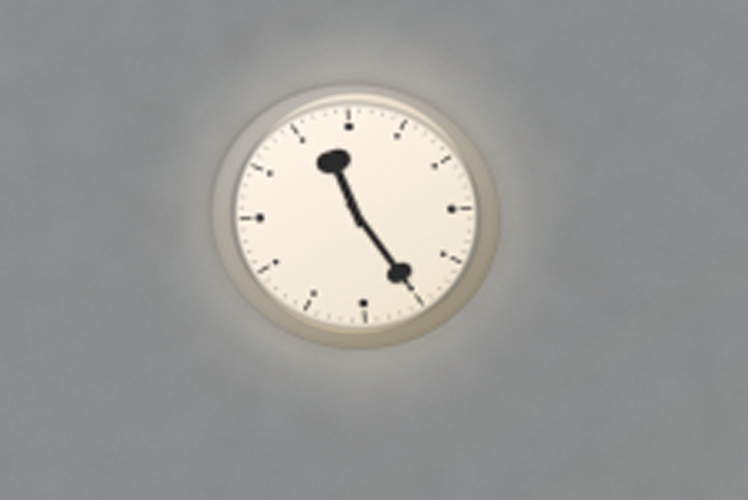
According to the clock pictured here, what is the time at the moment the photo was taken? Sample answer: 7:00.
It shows 11:25
